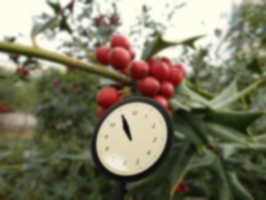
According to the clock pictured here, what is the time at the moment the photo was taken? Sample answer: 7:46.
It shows 10:55
